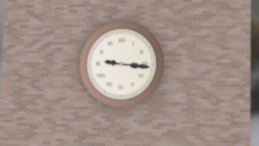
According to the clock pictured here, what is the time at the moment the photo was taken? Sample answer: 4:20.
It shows 9:16
